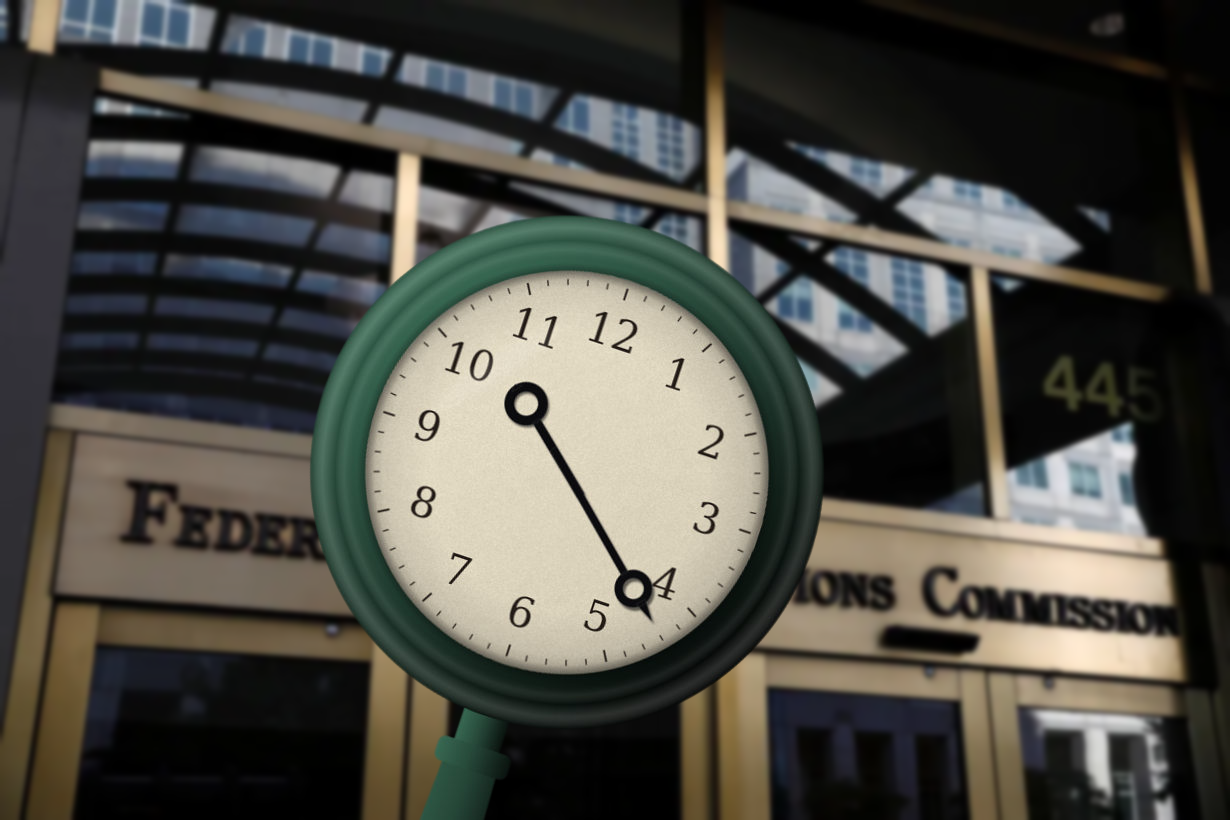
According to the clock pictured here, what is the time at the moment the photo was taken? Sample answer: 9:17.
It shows 10:22
